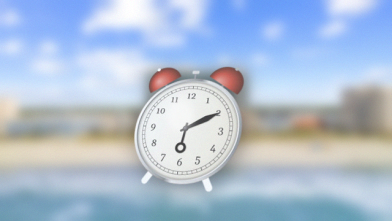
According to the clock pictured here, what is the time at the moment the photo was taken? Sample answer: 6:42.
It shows 6:10
